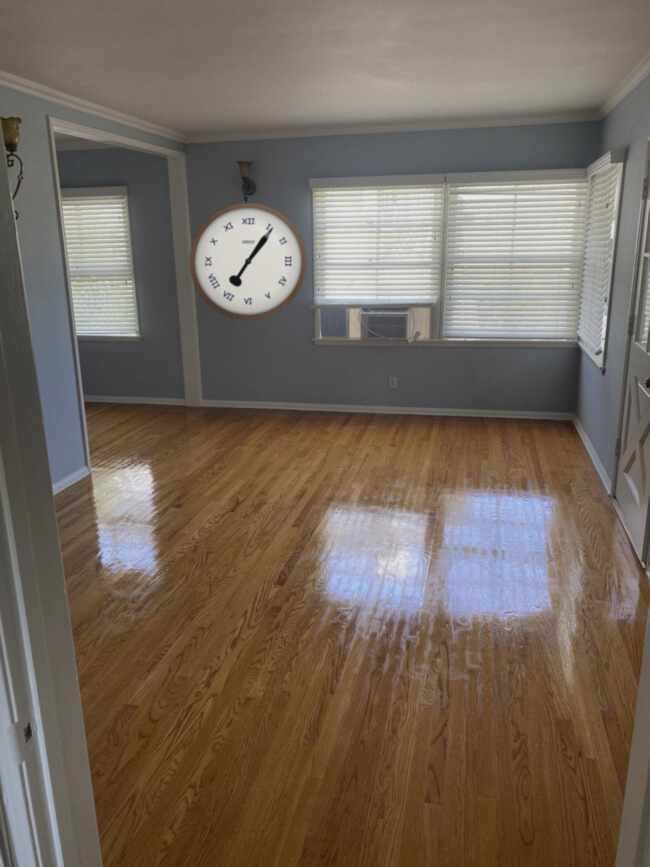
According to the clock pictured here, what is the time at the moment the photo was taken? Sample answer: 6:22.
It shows 7:06
